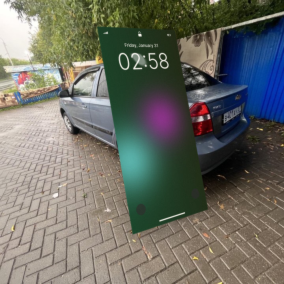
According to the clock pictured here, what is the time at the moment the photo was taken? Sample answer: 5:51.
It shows 2:58
